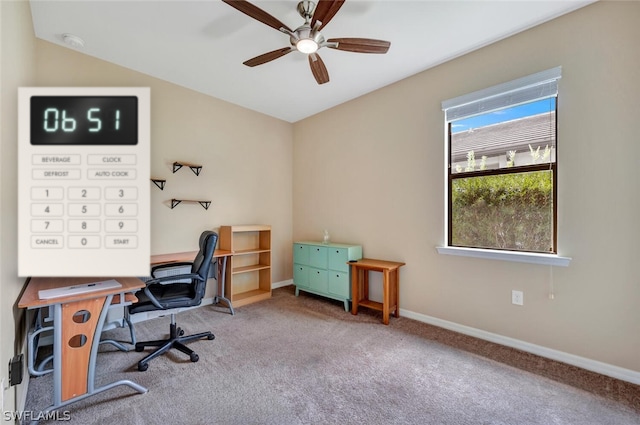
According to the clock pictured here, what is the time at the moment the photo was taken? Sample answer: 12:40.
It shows 6:51
